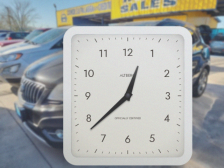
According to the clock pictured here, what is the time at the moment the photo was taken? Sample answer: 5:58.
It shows 12:38
